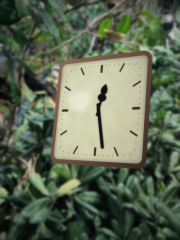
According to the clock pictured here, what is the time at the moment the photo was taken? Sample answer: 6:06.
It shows 12:28
